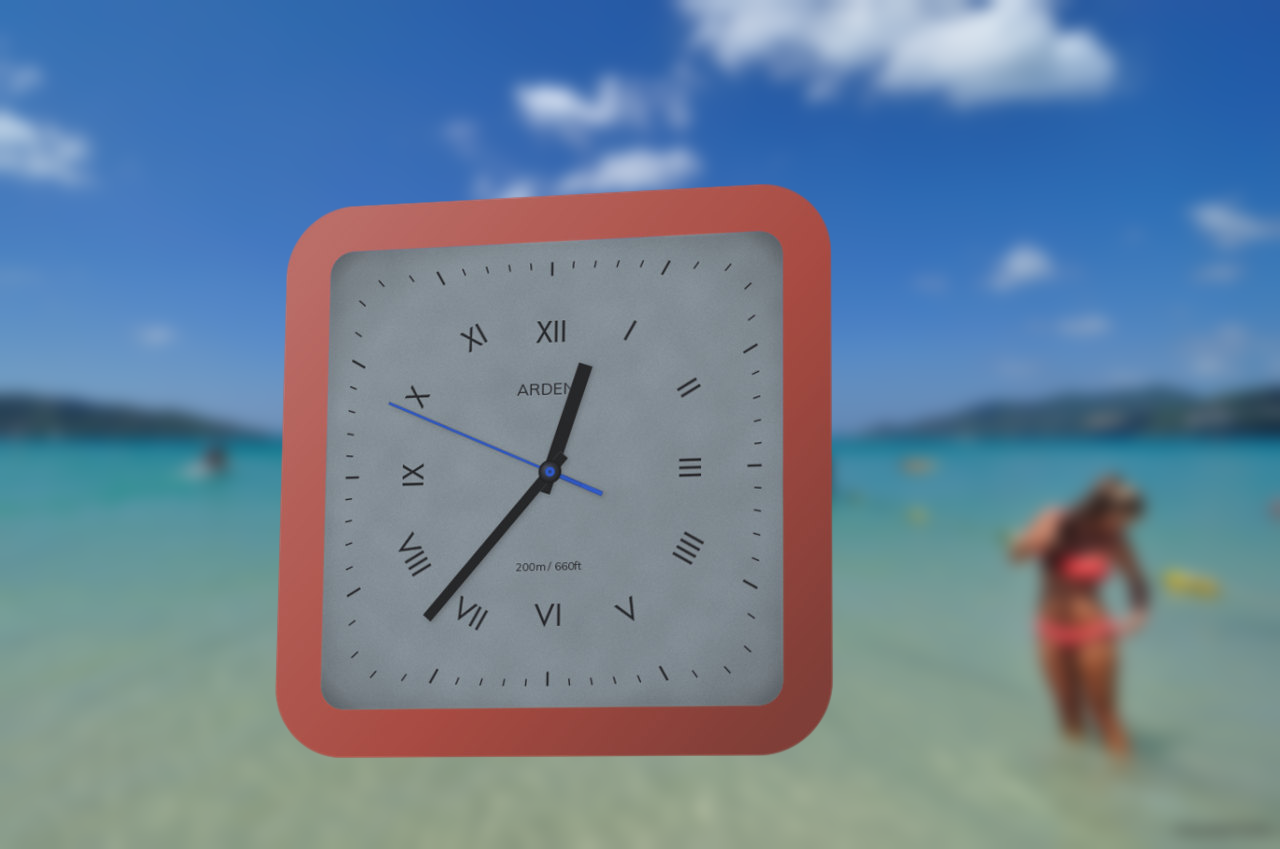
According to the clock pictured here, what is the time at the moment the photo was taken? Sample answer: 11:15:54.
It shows 12:36:49
